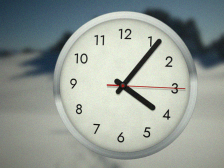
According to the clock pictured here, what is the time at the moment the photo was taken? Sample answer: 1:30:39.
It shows 4:06:15
